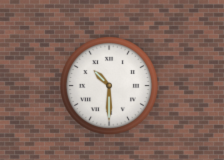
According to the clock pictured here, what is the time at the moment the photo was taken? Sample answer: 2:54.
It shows 10:30
